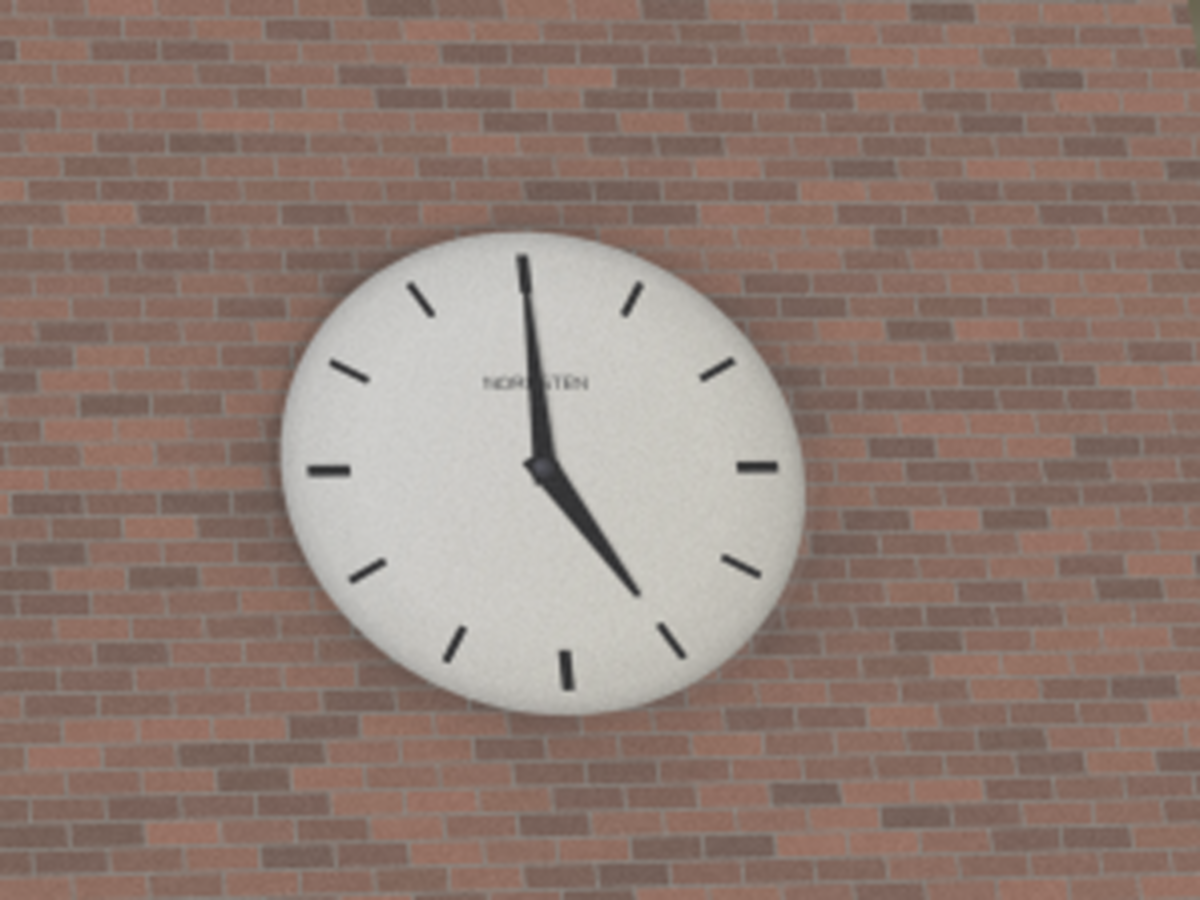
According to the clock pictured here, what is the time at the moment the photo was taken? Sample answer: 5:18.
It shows 5:00
